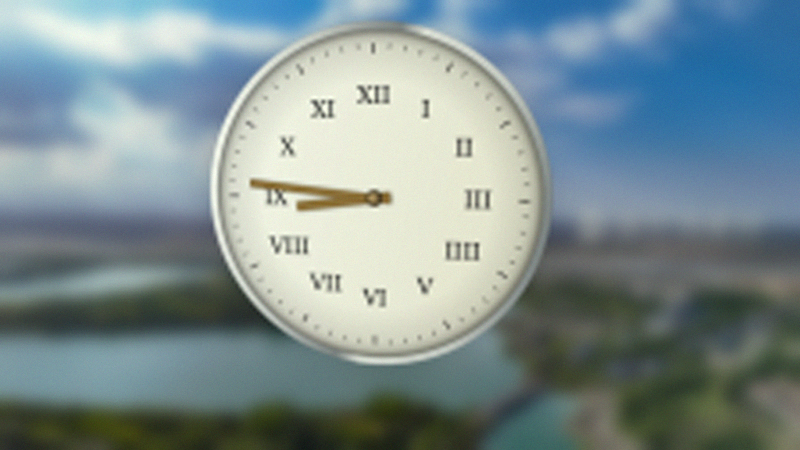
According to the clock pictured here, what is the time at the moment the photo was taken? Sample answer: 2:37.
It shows 8:46
